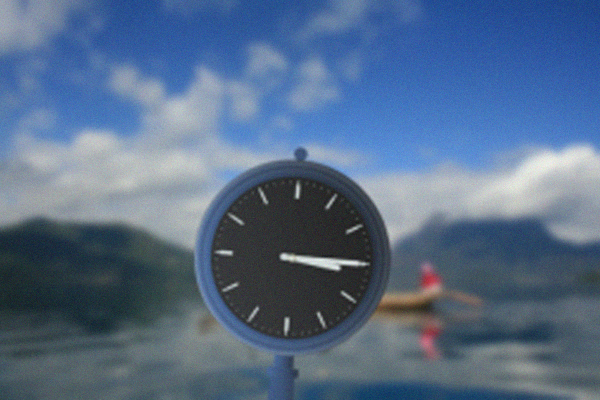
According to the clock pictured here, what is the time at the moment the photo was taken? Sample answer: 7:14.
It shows 3:15
